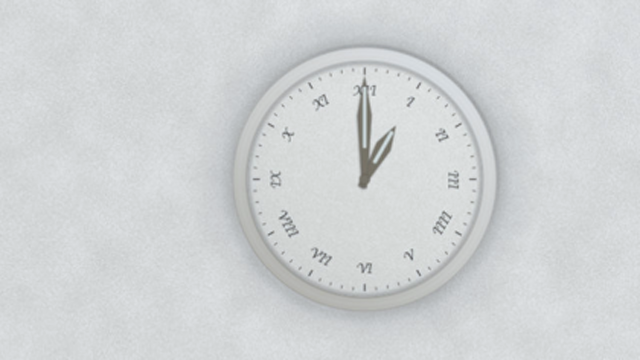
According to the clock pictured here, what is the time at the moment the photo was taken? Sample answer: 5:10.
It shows 1:00
